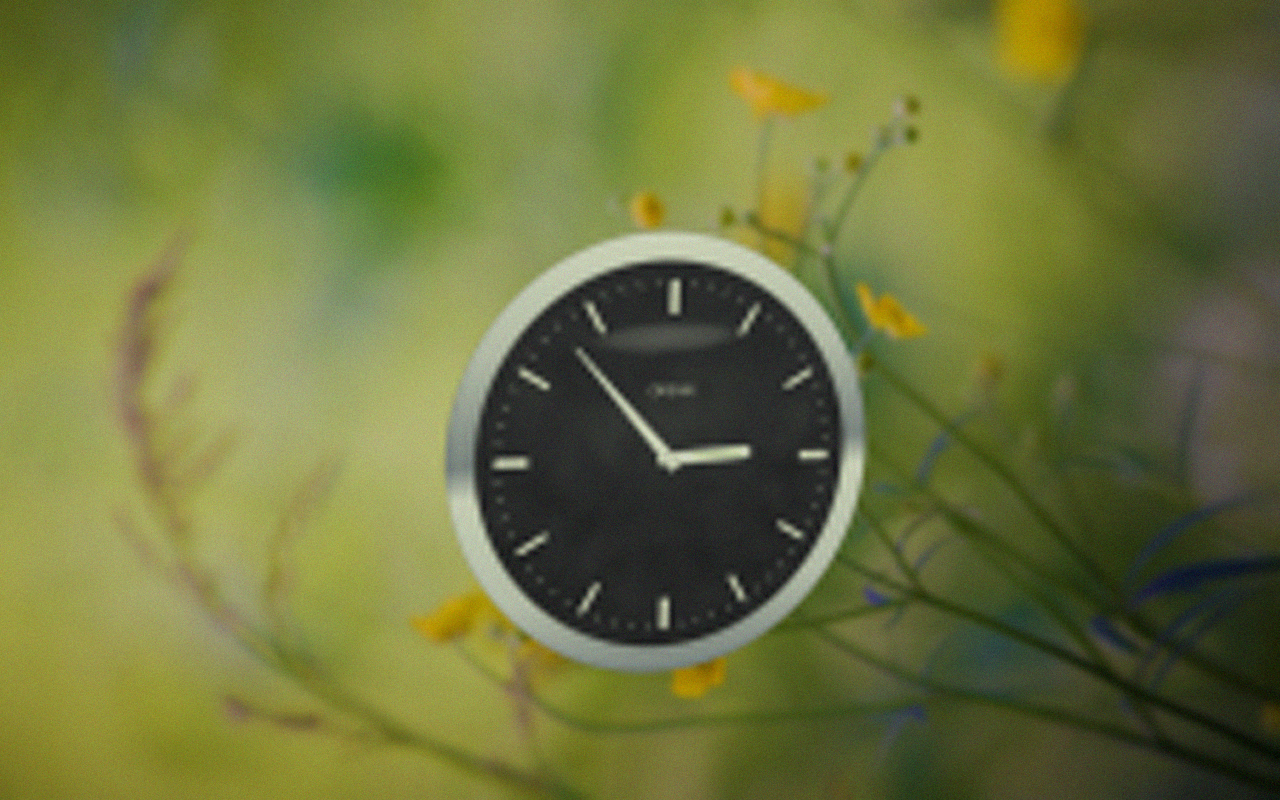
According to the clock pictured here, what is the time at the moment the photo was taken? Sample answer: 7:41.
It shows 2:53
